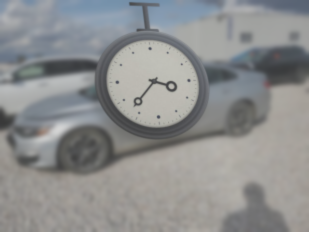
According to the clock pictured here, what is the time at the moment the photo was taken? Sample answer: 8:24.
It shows 3:37
